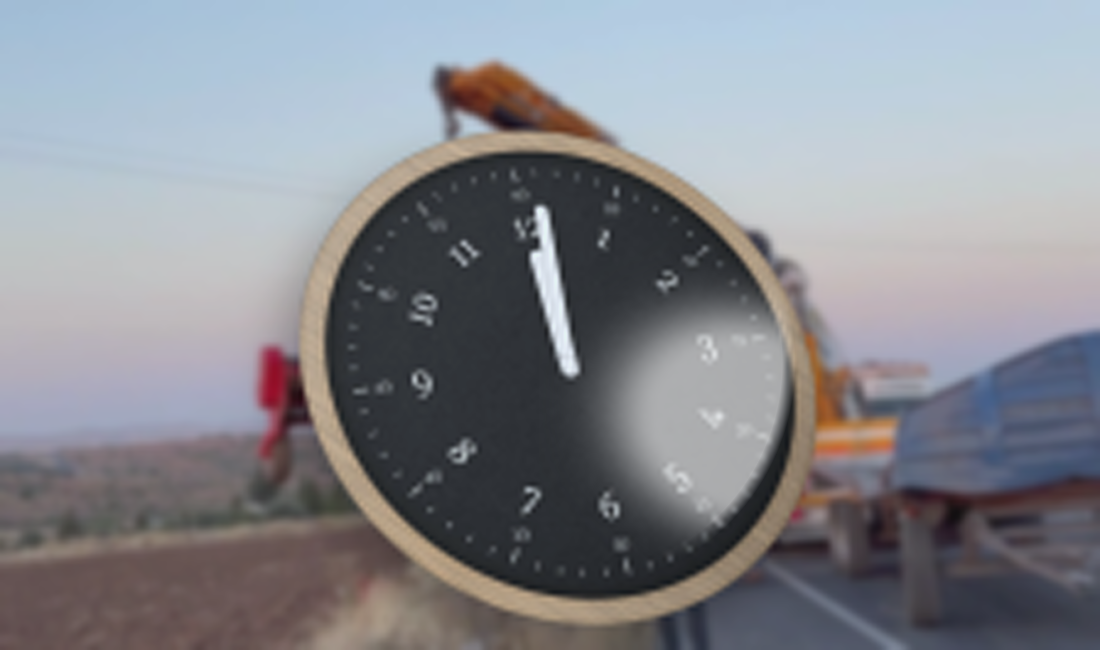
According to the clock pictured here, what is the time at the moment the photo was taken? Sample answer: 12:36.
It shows 12:01
